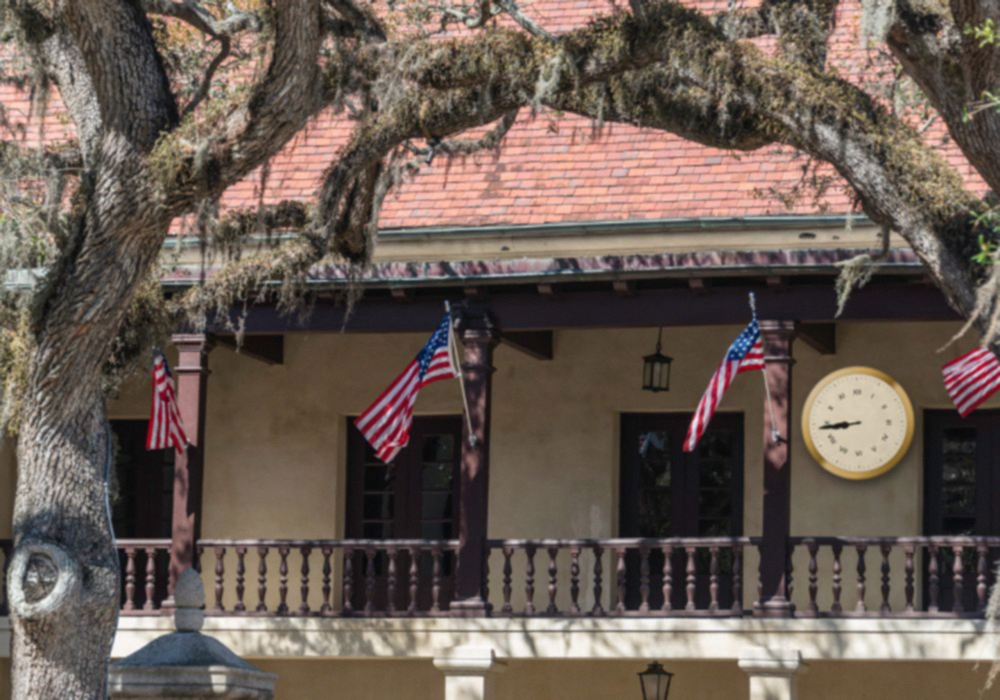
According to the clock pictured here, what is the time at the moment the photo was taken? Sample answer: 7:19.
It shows 8:44
